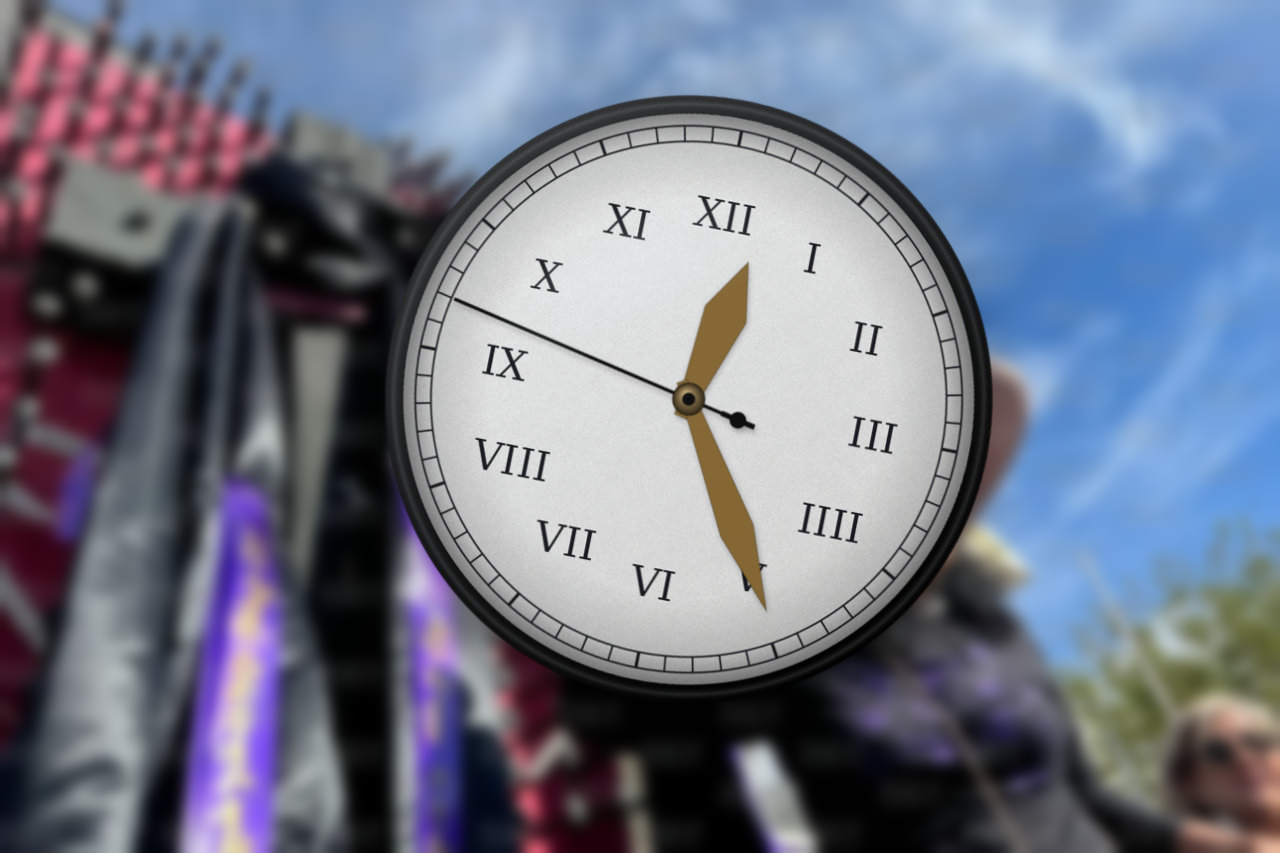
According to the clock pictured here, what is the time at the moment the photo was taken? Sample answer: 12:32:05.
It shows 12:24:47
